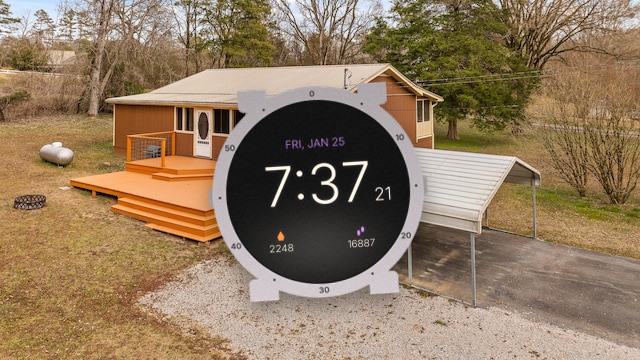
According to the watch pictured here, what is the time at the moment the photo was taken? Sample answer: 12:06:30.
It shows 7:37:21
